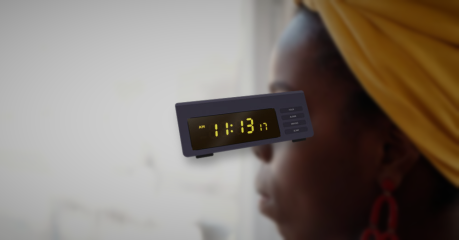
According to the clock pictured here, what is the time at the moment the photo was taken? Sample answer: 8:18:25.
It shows 11:13:17
